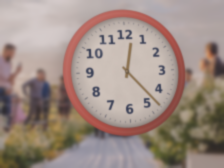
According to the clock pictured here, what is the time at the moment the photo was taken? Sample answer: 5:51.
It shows 12:23
